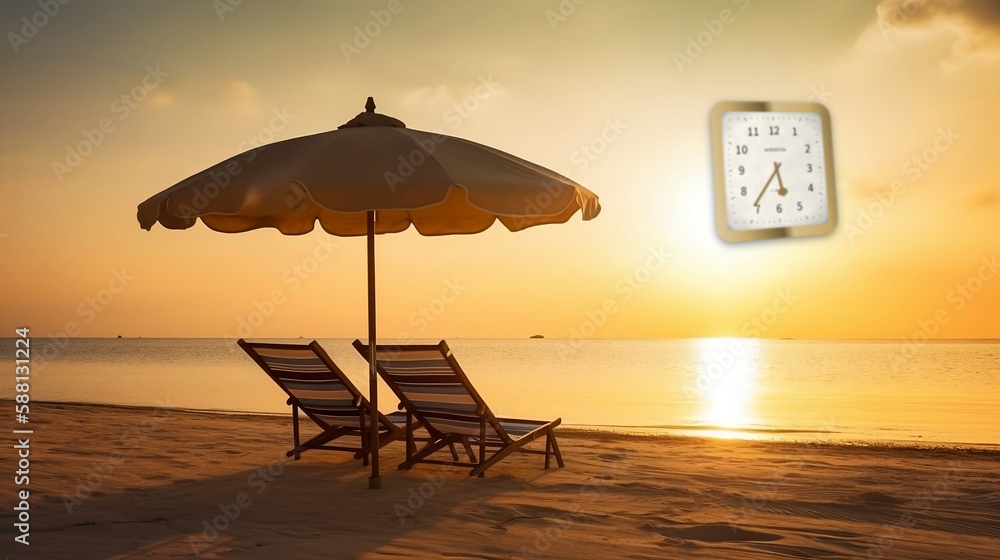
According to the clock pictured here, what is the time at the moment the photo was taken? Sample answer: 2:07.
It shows 5:36
